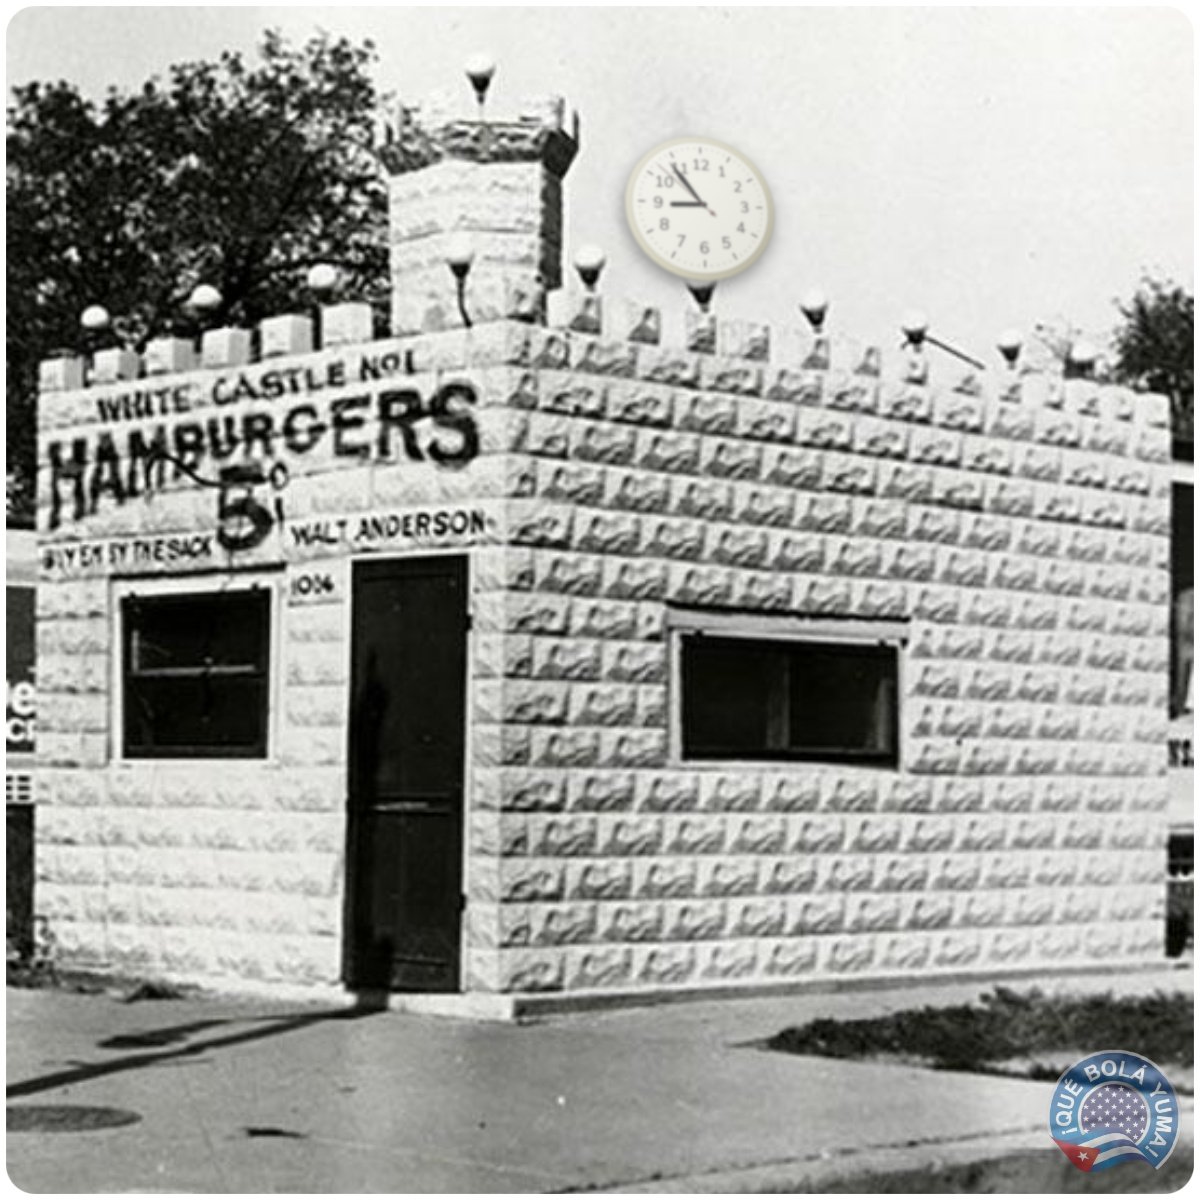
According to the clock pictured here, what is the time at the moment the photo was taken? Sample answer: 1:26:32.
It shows 8:53:52
